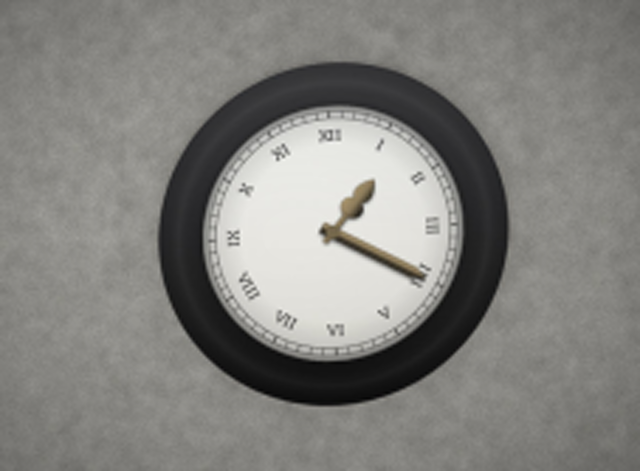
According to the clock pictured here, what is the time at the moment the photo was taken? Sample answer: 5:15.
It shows 1:20
